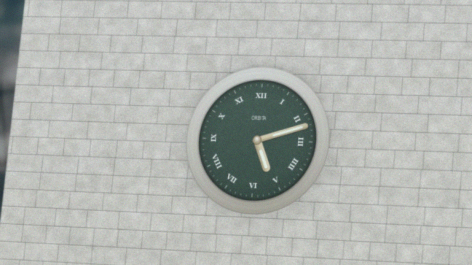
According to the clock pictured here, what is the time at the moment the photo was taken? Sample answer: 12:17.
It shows 5:12
